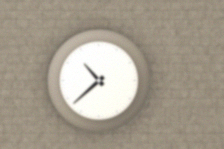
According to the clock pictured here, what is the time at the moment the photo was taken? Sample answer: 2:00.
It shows 10:38
